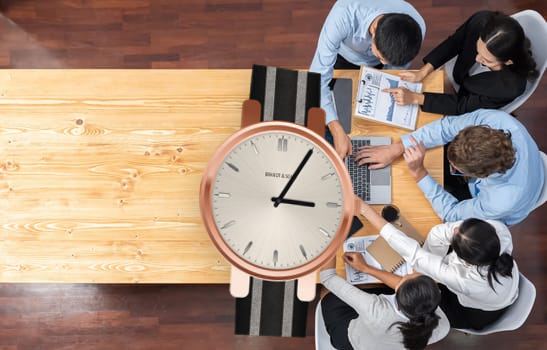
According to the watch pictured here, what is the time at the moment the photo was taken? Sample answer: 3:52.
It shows 3:05
